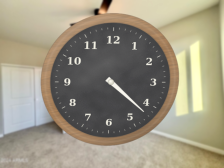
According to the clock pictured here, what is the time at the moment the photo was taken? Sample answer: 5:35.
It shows 4:22
